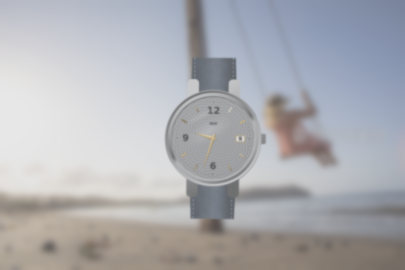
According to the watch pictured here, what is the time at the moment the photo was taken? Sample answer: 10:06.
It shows 9:33
